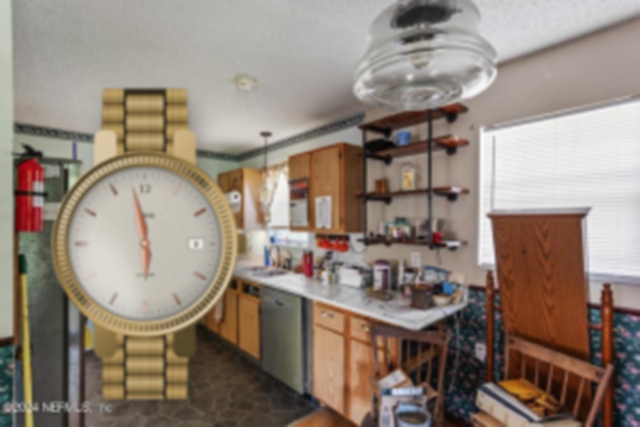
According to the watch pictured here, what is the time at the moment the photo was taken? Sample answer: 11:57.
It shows 5:58
